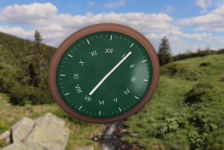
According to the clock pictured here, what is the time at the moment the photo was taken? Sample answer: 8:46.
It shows 7:06
